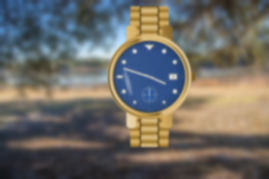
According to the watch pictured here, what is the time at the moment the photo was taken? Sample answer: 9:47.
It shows 3:48
